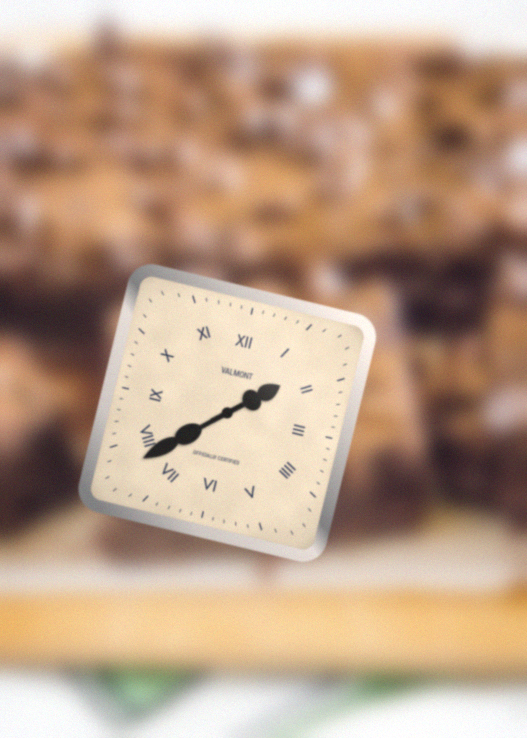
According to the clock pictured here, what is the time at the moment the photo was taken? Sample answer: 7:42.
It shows 1:38
